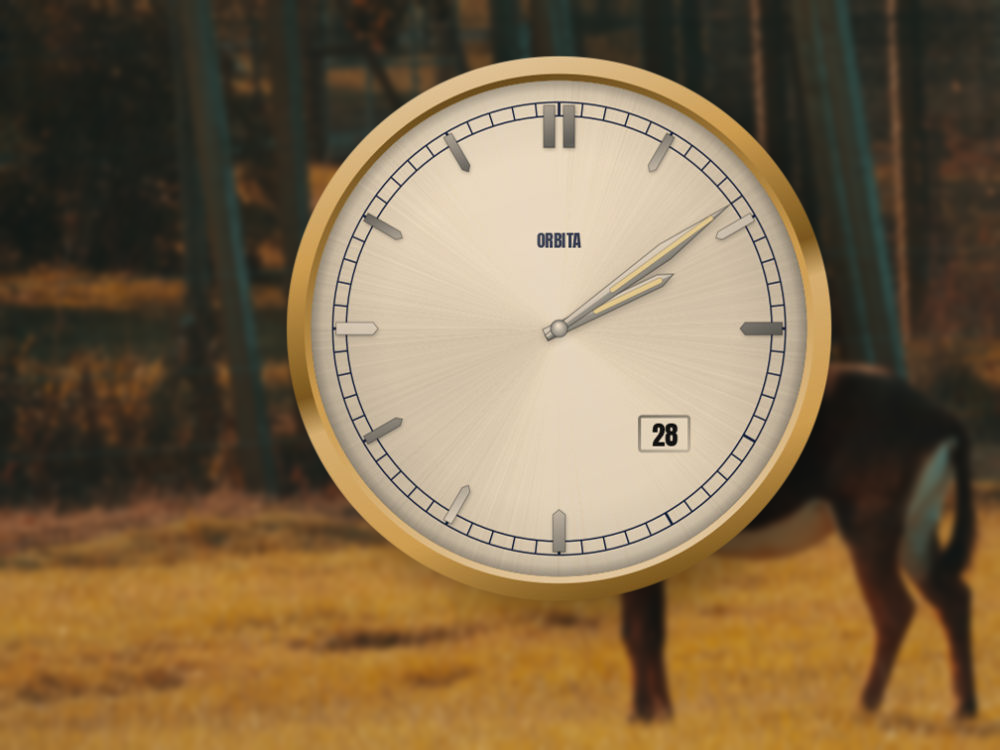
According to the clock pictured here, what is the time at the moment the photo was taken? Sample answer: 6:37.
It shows 2:09
